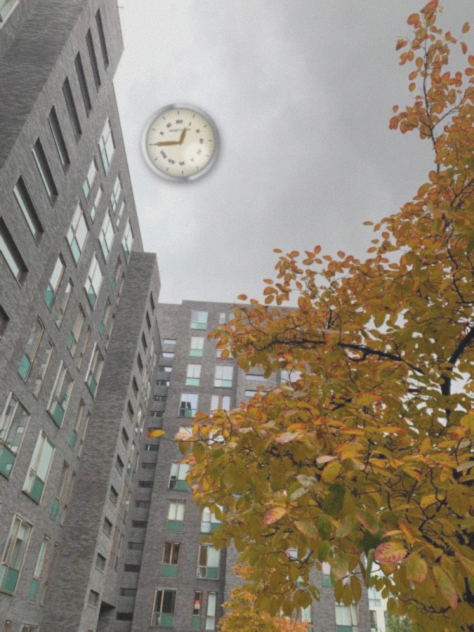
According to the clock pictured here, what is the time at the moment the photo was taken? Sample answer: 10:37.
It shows 12:45
